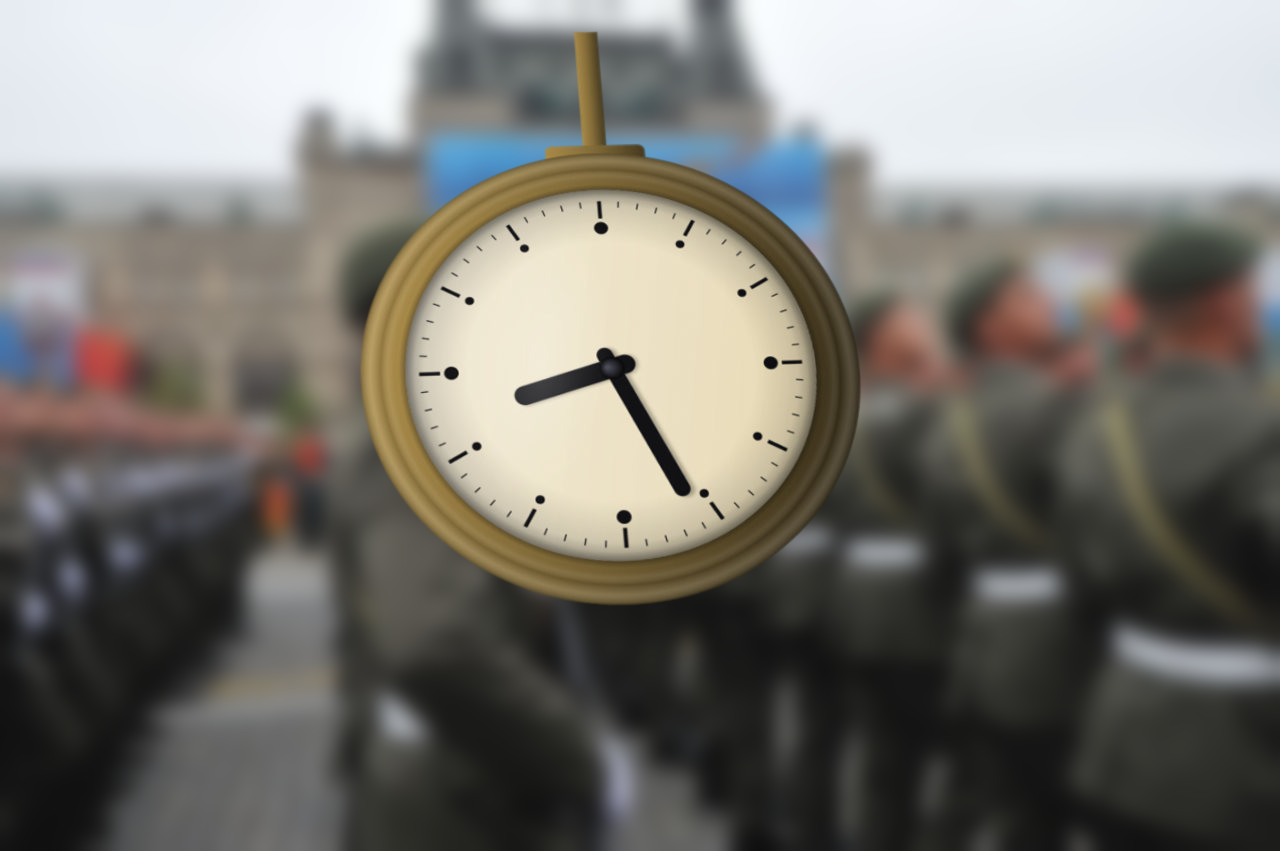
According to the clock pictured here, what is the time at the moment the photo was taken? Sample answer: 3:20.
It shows 8:26
